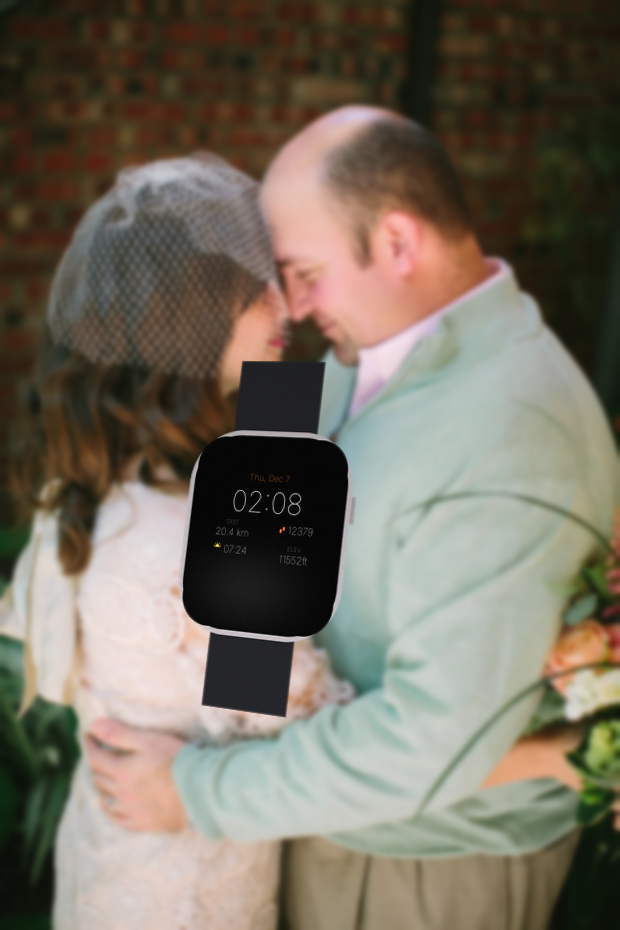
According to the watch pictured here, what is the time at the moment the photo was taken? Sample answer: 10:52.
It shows 2:08
